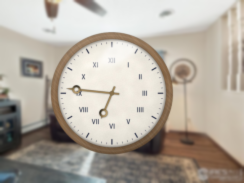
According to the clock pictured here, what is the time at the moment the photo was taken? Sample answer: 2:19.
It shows 6:46
